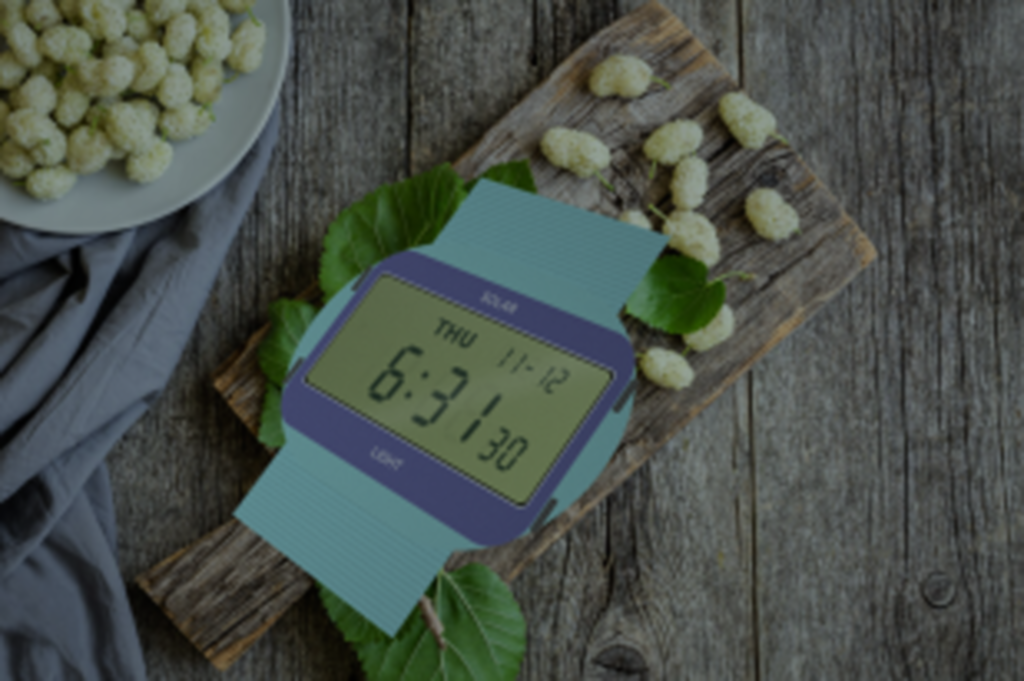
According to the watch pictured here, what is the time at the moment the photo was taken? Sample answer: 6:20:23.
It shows 6:31:30
